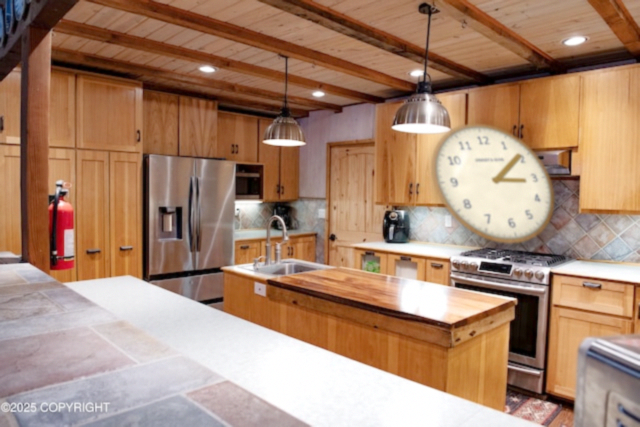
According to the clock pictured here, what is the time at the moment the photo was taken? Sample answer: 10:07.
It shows 3:09
